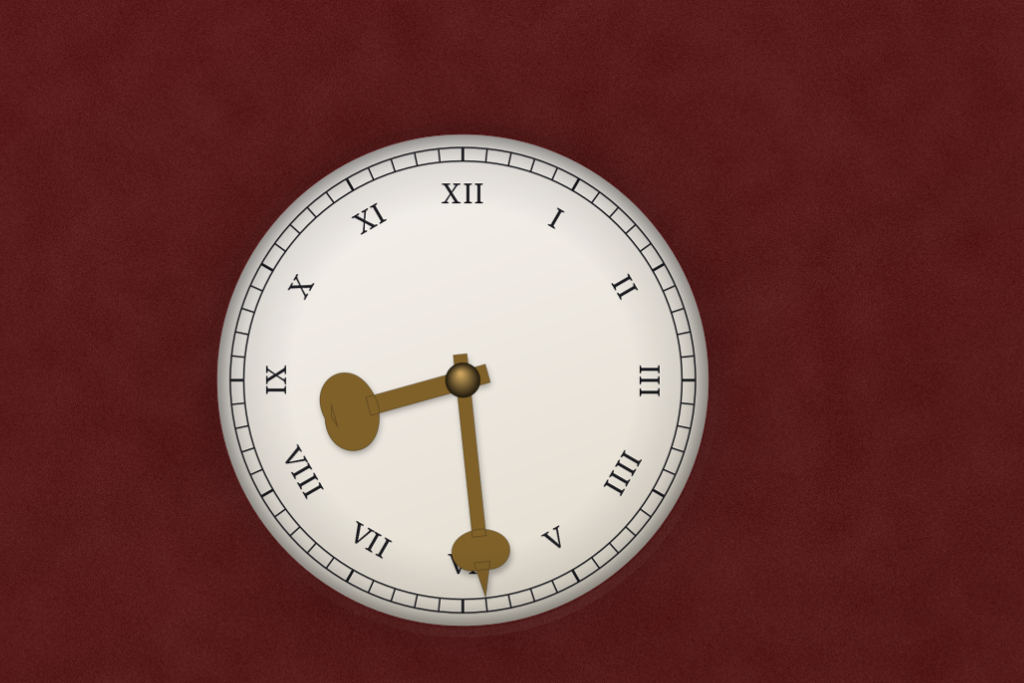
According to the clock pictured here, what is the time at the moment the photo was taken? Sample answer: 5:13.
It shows 8:29
